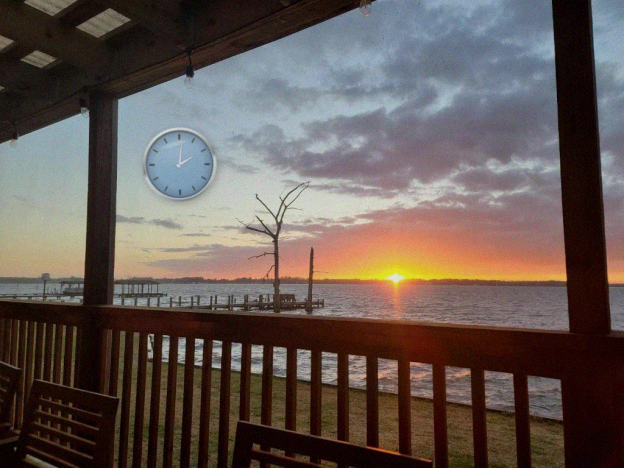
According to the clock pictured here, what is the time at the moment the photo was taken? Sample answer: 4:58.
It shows 2:01
